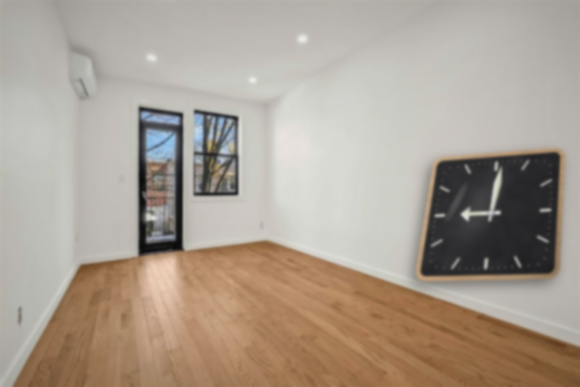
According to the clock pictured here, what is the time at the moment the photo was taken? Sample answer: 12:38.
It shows 9:01
